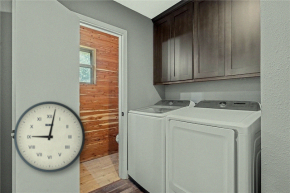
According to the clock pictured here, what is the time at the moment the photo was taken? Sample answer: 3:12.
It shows 9:02
